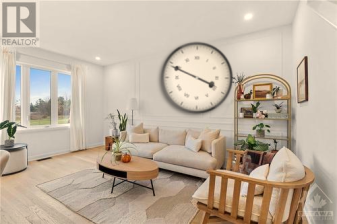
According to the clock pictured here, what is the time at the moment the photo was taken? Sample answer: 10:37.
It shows 3:49
